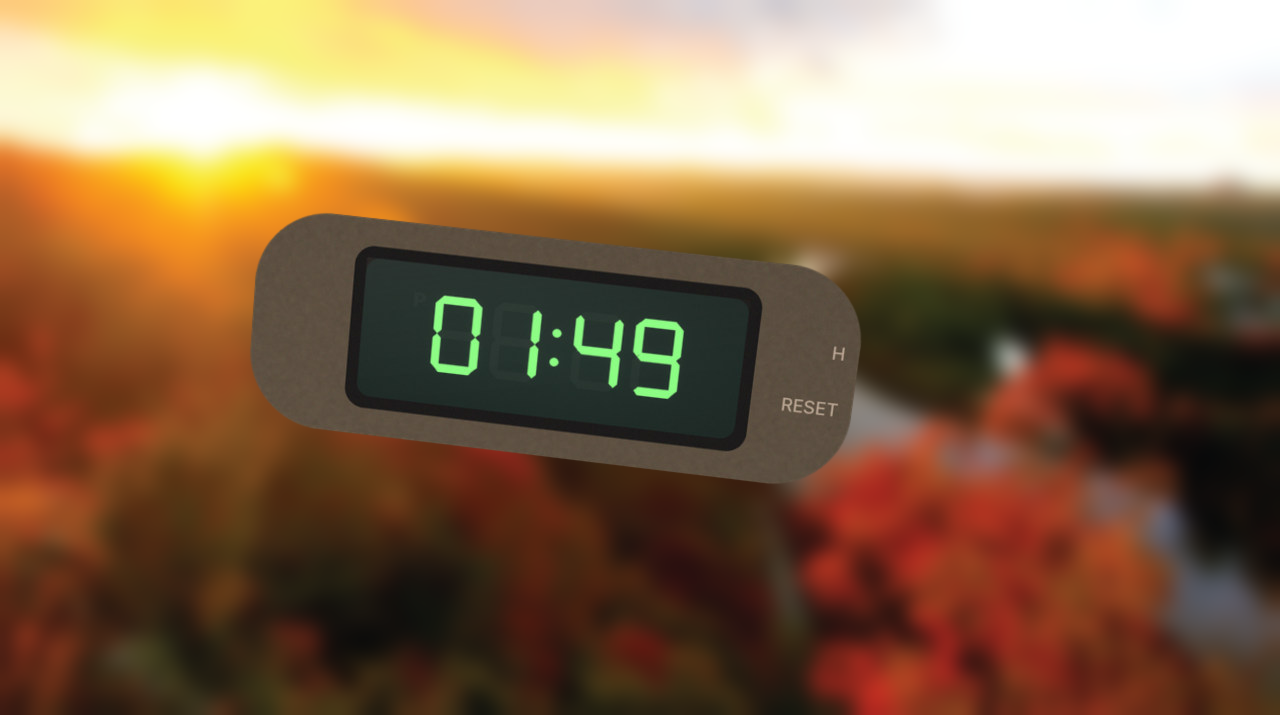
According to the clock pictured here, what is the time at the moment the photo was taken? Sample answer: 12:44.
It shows 1:49
